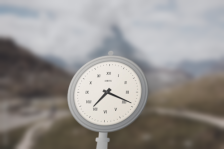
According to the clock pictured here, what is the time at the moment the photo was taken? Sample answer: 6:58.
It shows 7:19
